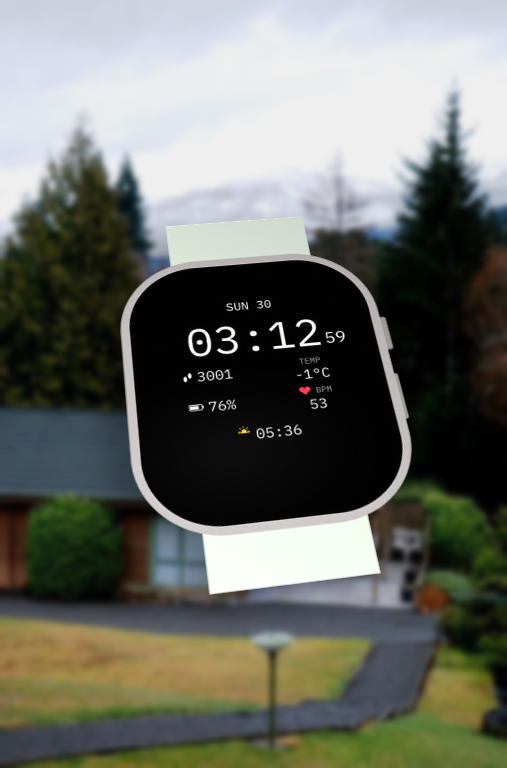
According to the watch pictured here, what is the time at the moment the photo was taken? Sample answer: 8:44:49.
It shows 3:12:59
